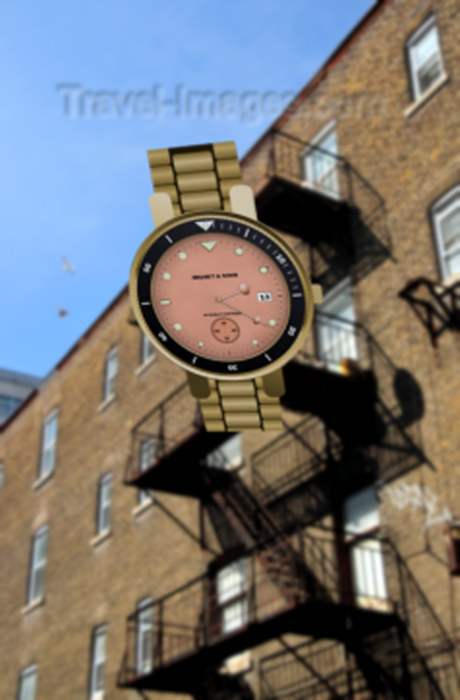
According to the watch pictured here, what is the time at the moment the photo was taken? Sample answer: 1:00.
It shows 2:21
